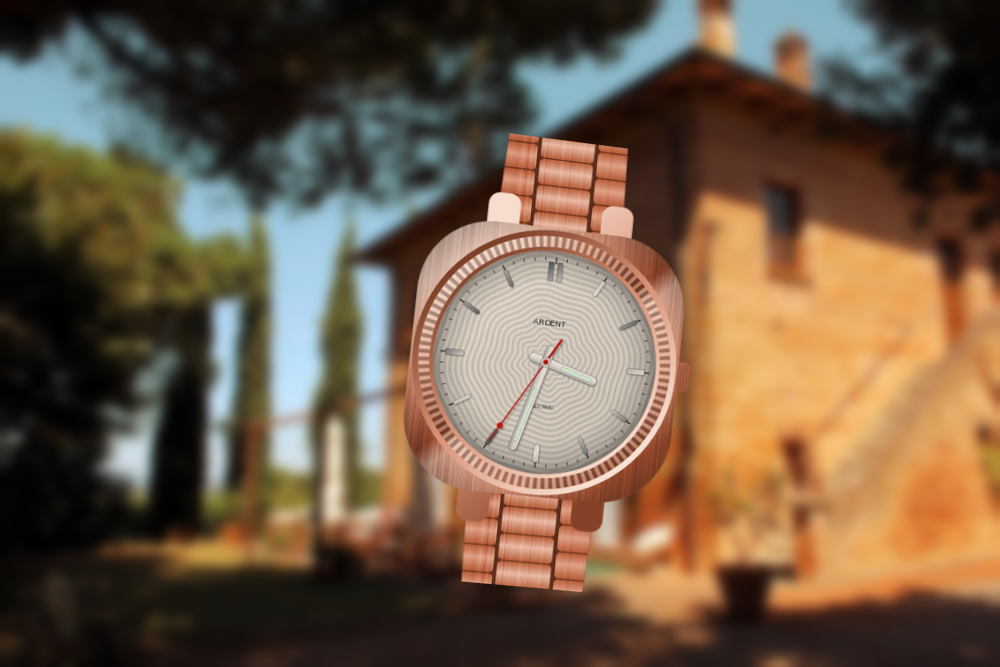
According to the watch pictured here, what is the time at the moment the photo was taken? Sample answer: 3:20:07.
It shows 3:32:35
